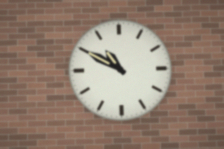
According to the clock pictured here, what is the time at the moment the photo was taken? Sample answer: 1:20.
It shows 10:50
